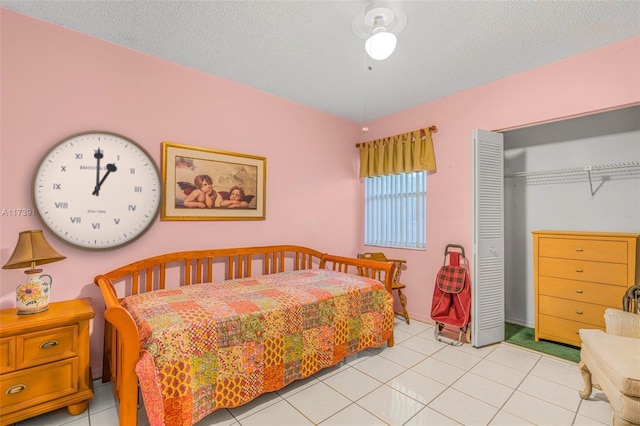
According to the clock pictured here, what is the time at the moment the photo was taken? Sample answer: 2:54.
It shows 1:00
